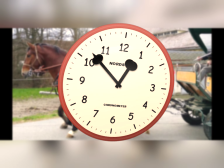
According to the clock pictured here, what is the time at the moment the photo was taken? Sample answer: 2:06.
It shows 12:52
